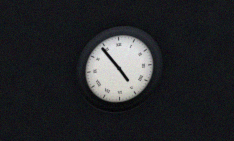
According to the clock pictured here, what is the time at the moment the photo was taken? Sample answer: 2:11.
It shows 4:54
